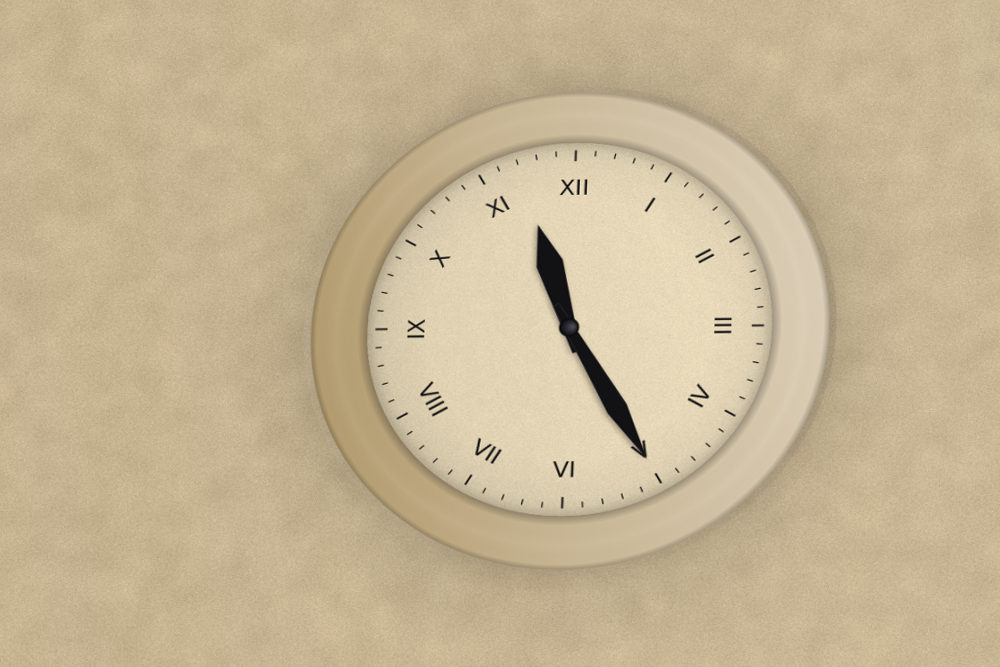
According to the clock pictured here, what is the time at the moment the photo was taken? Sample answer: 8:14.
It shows 11:25
